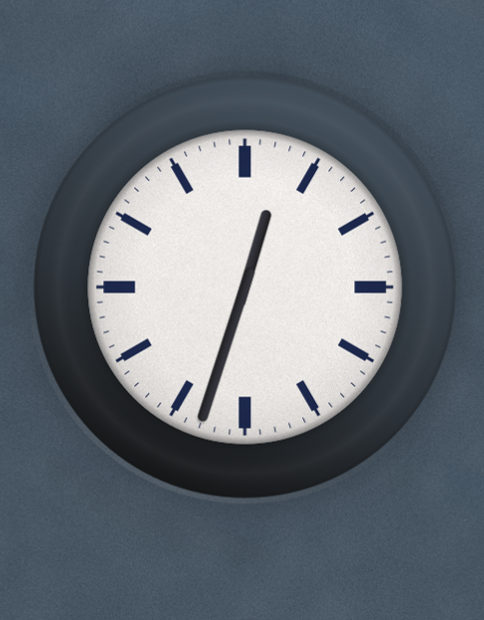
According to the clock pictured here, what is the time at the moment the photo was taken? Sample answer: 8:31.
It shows 12:33
